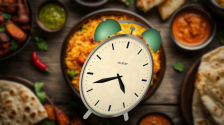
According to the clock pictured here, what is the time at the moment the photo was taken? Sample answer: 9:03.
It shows 4:42
